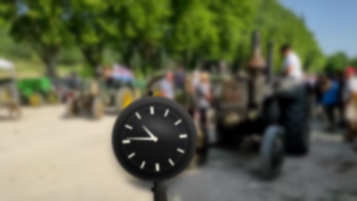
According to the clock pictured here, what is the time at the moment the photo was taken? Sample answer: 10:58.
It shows 10:46
